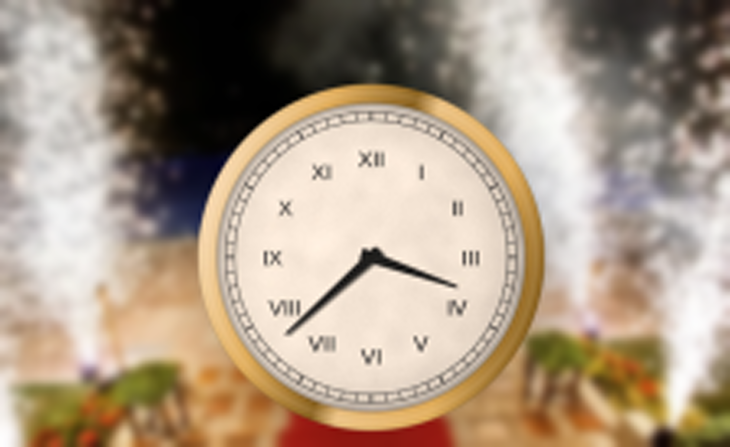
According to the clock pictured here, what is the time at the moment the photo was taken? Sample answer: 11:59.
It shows 3:38
